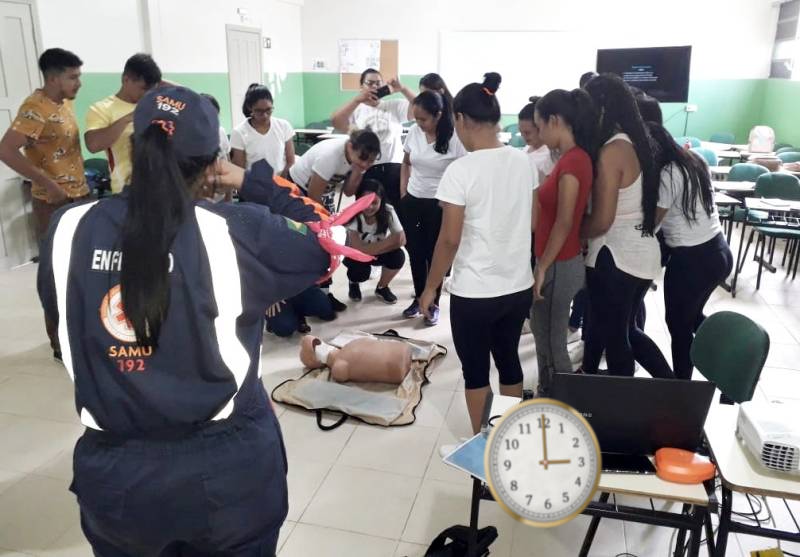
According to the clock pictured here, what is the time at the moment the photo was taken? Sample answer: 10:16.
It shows 3:00
